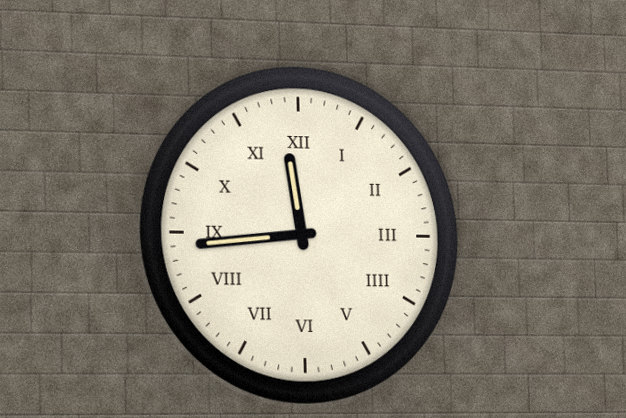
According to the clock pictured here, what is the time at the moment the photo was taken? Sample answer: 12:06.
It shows 11:44
